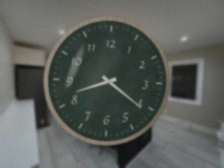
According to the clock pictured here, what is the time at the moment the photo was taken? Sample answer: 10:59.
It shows 8:21
